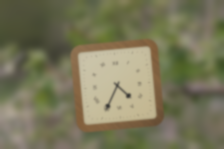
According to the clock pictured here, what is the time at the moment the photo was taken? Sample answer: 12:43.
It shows 4:35
